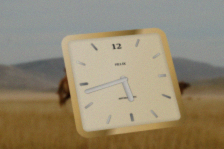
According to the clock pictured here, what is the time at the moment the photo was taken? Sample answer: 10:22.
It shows 5:43
